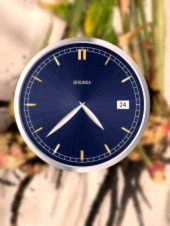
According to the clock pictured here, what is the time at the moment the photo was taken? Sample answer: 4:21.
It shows 4:38
